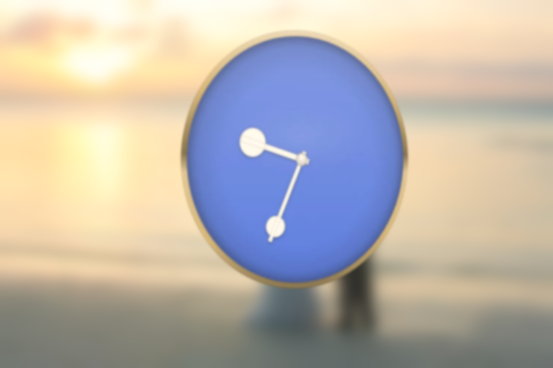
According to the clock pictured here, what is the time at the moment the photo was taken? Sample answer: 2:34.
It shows 9:34
